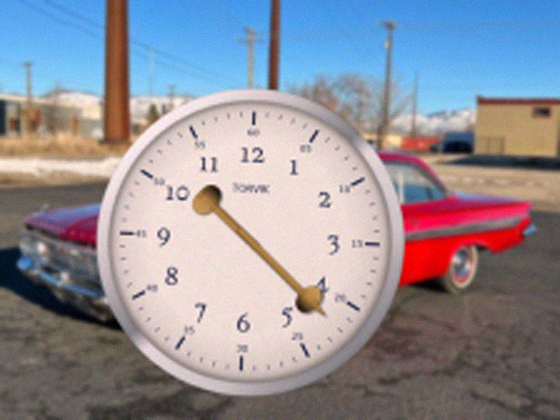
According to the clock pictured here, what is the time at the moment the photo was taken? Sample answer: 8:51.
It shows 10:22
